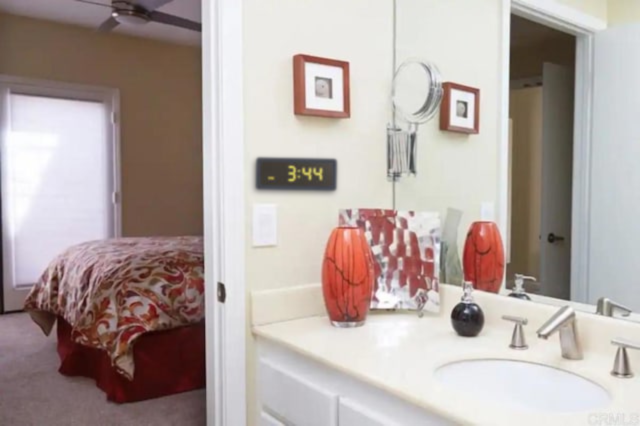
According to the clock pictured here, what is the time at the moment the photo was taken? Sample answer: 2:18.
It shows 3:44
